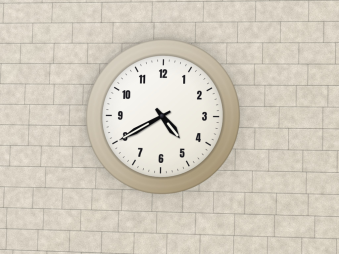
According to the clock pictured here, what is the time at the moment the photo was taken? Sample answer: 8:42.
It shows 4:40
